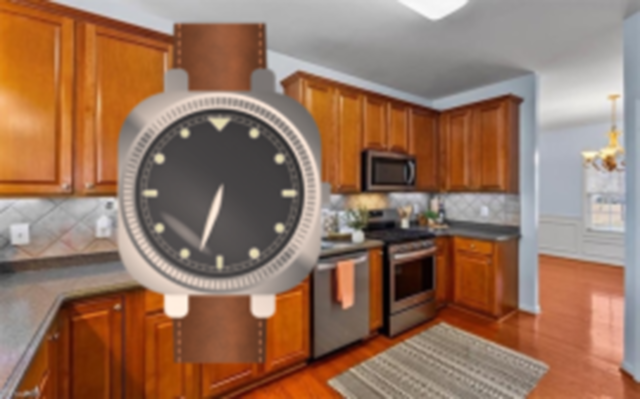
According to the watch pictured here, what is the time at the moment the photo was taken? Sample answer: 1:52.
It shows 6:33
